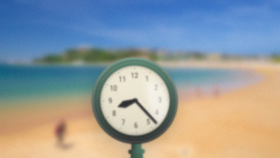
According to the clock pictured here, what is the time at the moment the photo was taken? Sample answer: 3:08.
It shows 8:23
